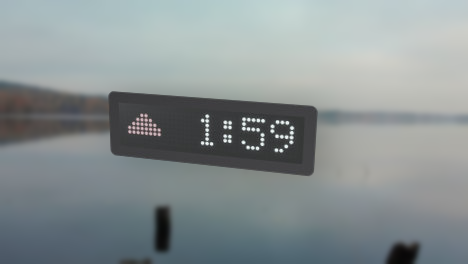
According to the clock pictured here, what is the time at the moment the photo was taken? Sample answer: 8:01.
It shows 1:59
